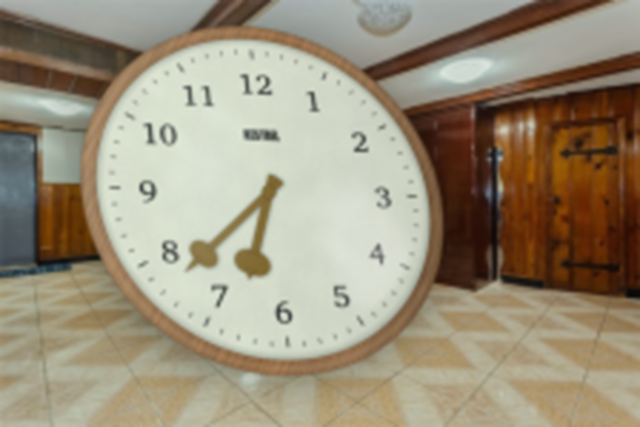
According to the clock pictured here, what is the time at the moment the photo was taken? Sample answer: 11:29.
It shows 6:38
